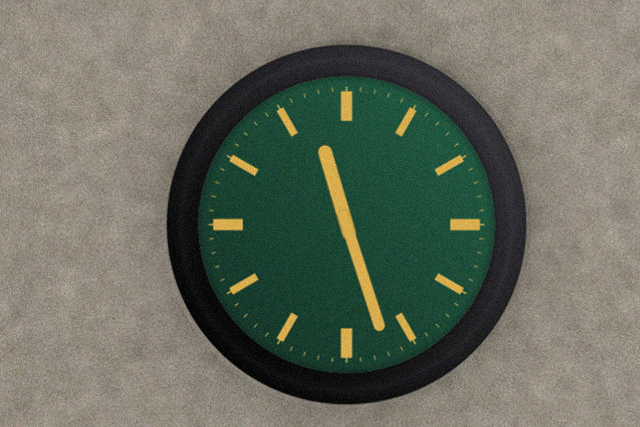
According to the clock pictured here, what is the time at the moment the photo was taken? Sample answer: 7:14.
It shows 11:27
